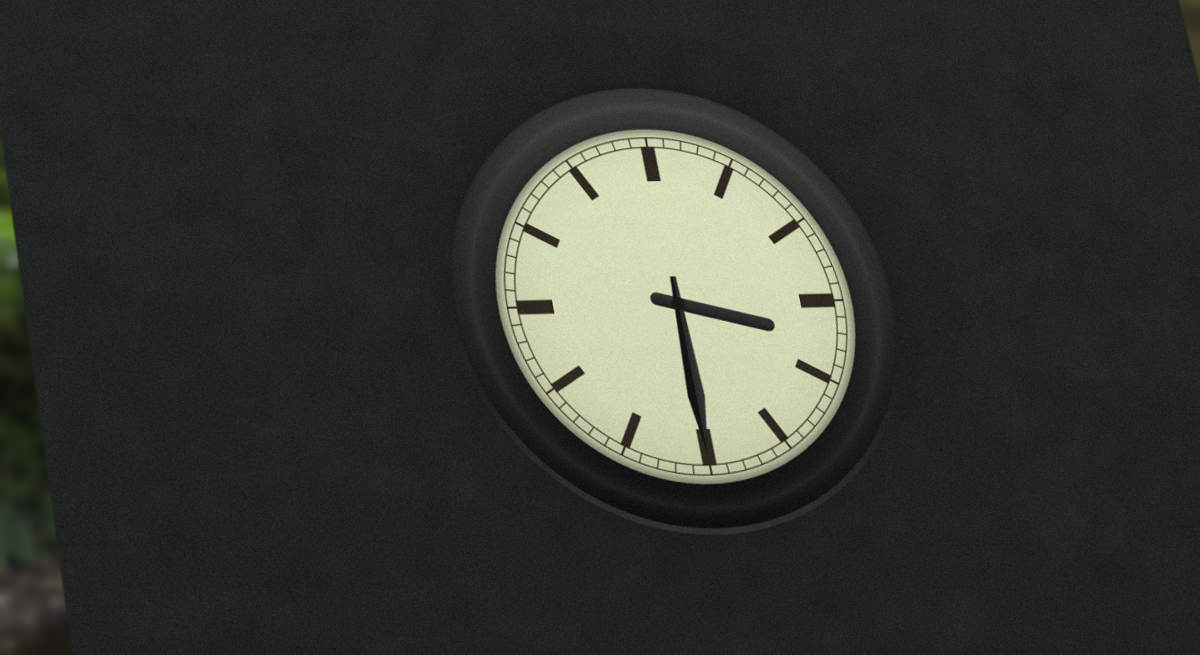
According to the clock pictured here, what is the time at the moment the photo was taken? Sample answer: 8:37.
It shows 3:30
